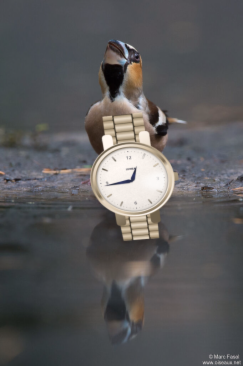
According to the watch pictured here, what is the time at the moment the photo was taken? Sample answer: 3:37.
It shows 12:44
